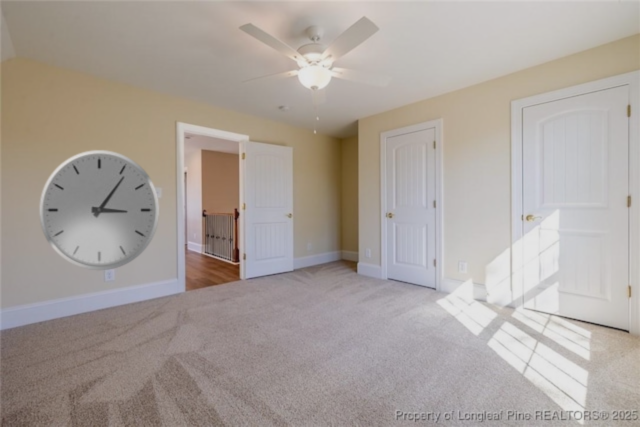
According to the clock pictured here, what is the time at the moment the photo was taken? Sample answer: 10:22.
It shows 3:06
